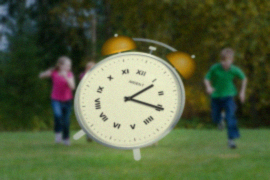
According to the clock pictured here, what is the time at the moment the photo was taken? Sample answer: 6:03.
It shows 1:15
